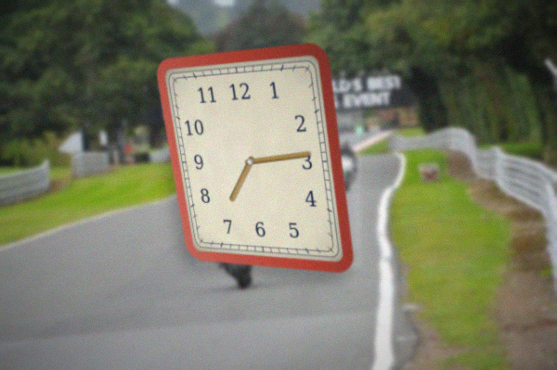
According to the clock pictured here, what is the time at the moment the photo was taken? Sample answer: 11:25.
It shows 7:14
